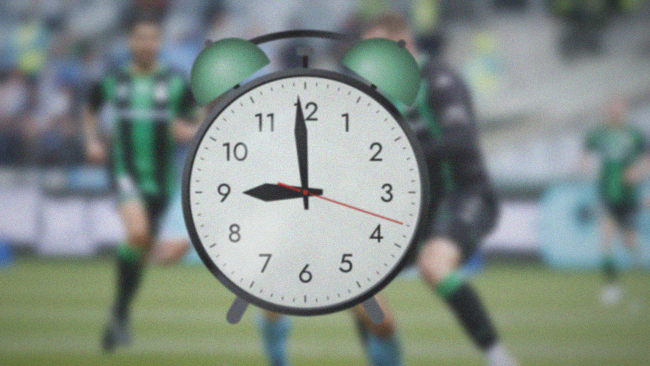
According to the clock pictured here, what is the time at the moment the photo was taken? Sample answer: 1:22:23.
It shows 8:59:18
